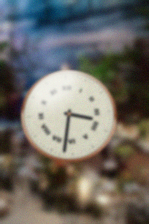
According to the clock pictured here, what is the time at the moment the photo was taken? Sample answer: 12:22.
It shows 3:32
